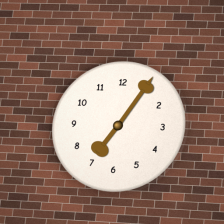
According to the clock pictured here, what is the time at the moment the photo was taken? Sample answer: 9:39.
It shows 7:05
